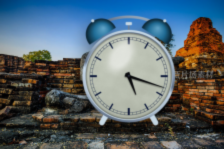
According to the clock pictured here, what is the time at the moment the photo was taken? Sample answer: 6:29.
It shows 5:18
